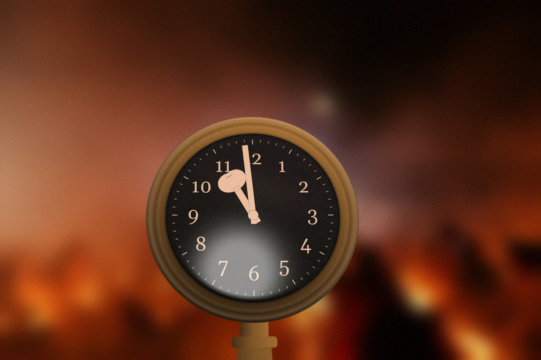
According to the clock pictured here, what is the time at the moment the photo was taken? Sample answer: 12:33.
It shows 10:59
